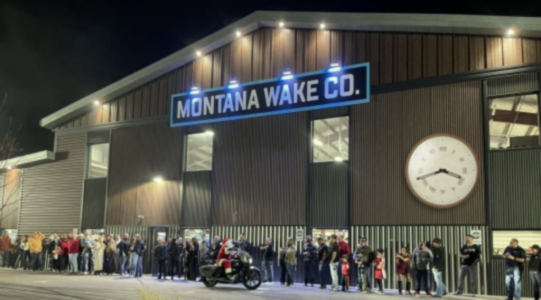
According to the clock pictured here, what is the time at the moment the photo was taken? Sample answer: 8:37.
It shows 3:42
